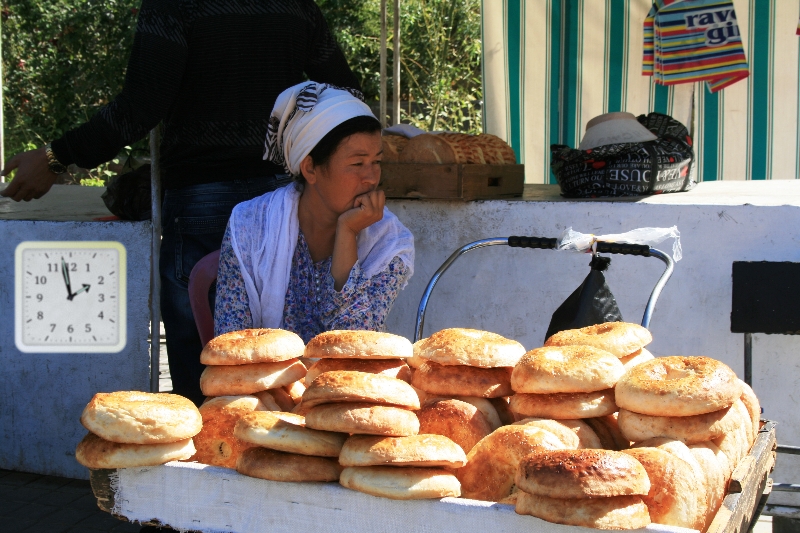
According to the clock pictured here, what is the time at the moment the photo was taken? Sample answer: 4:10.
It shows 1:58
